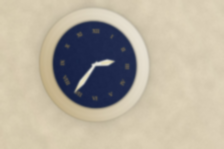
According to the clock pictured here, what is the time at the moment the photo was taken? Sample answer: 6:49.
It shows 2:36
